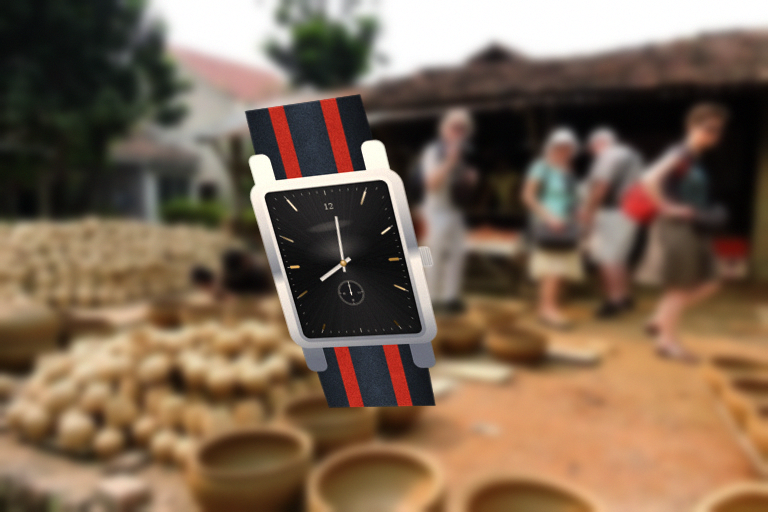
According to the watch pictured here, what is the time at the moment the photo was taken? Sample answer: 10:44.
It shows 8:01
